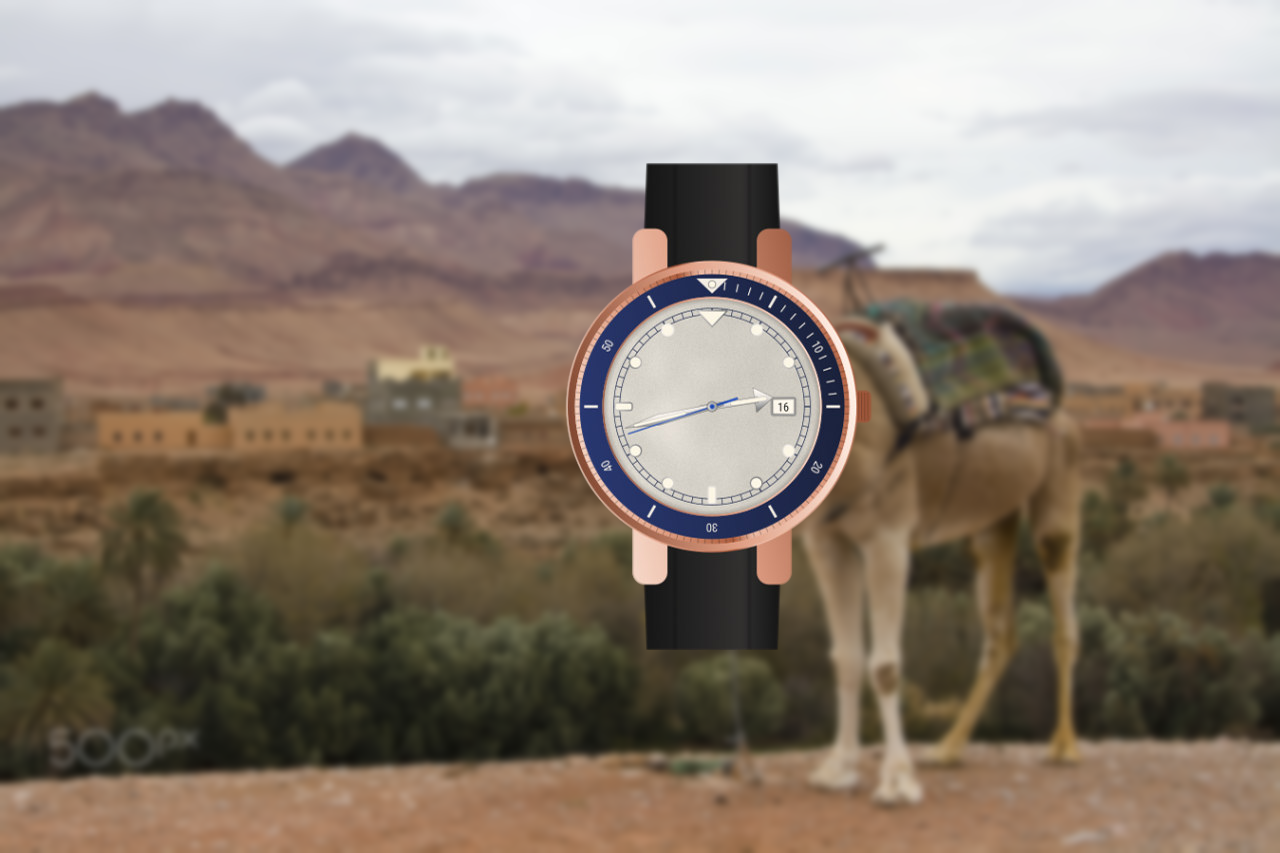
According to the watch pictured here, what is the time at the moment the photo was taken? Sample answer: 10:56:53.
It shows 2:42:42
